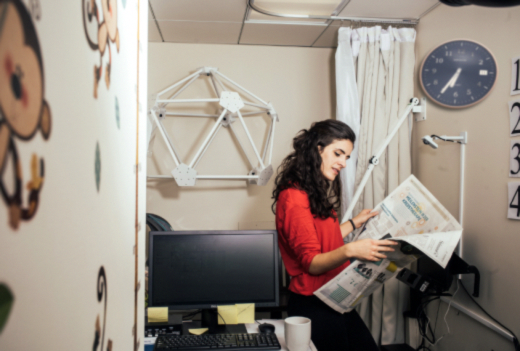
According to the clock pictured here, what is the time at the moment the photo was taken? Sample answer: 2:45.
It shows 6:35
